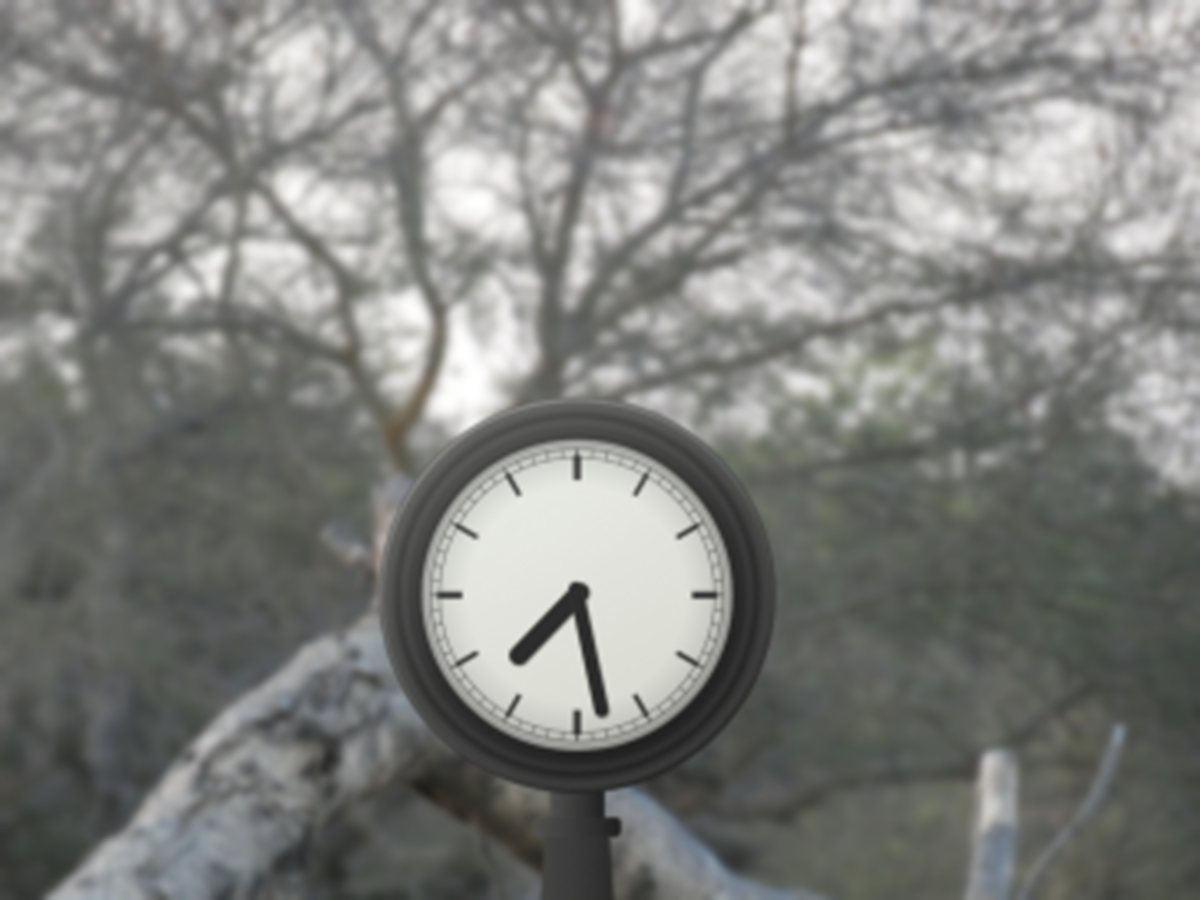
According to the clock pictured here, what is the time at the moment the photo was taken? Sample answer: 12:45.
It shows 7:28
